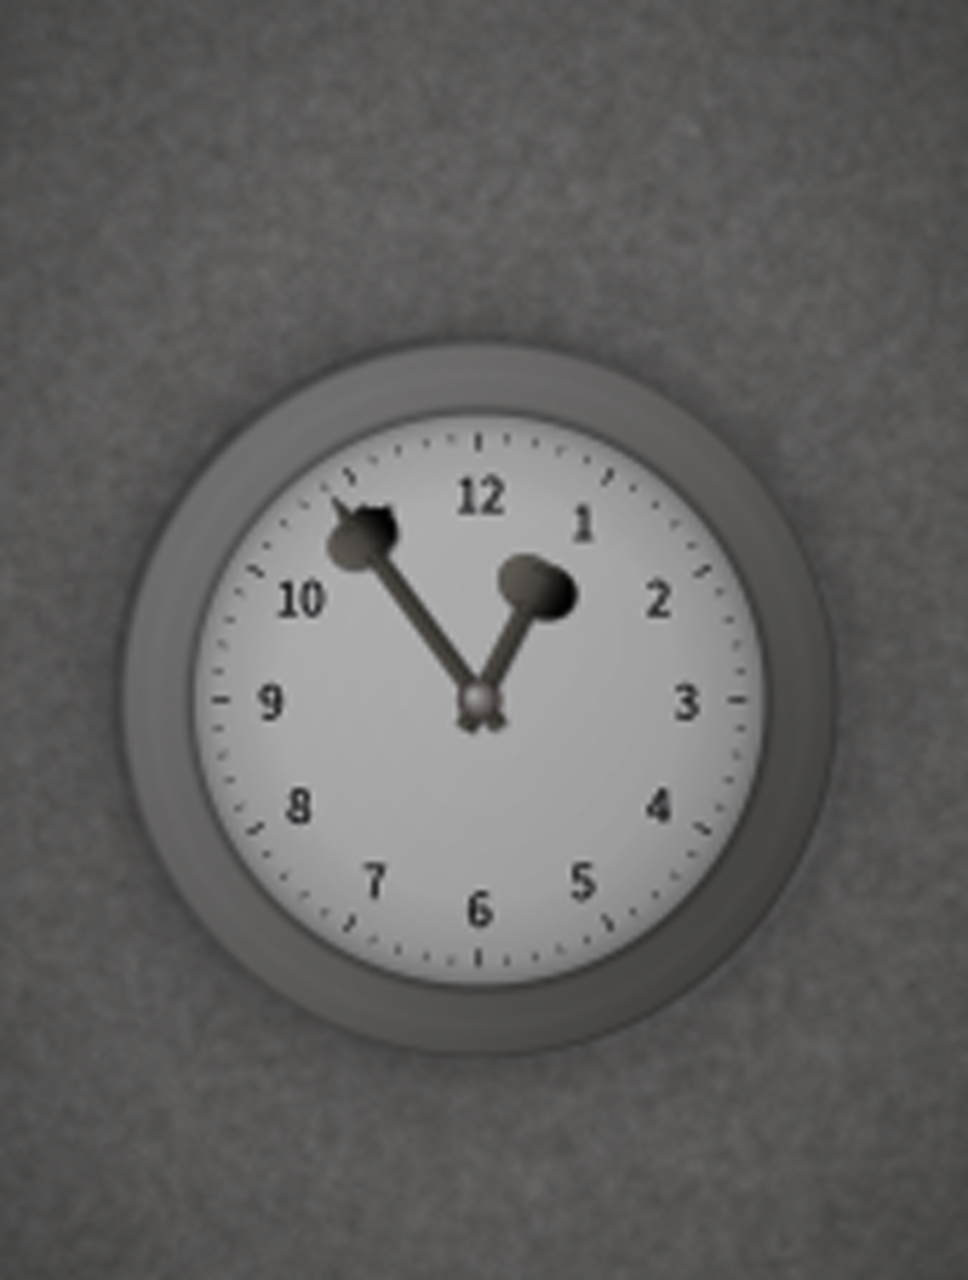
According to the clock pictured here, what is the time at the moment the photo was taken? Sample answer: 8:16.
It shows 12:54
